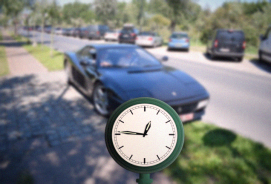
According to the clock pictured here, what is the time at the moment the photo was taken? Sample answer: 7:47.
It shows 12:46
